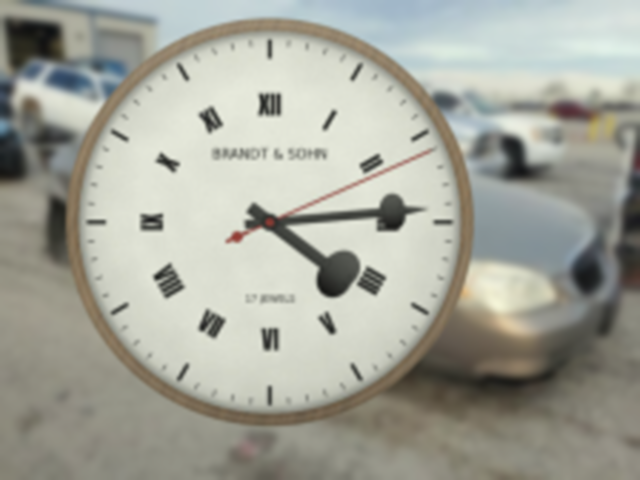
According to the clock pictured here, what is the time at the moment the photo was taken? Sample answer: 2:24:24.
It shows 4:14:11
